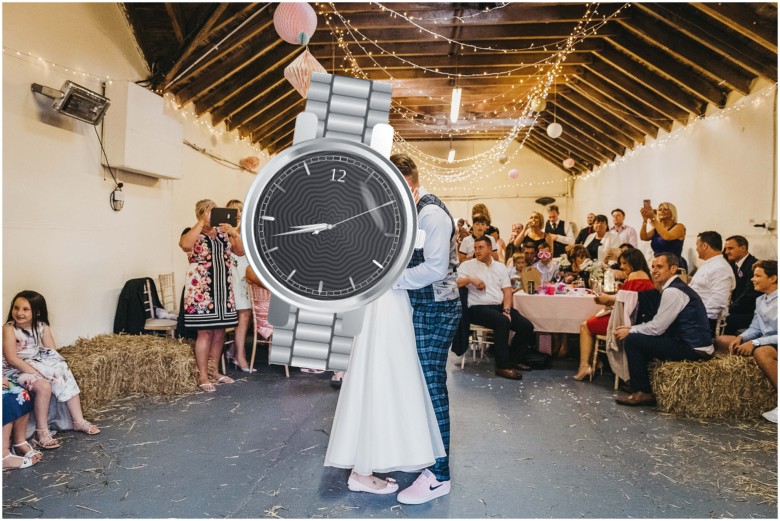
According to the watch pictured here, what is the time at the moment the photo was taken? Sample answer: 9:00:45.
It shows 8:42:10
